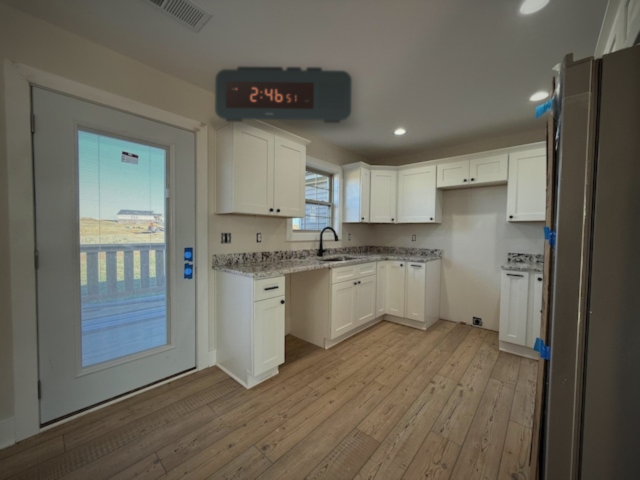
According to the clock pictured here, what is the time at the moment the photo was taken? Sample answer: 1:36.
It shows 2:46
